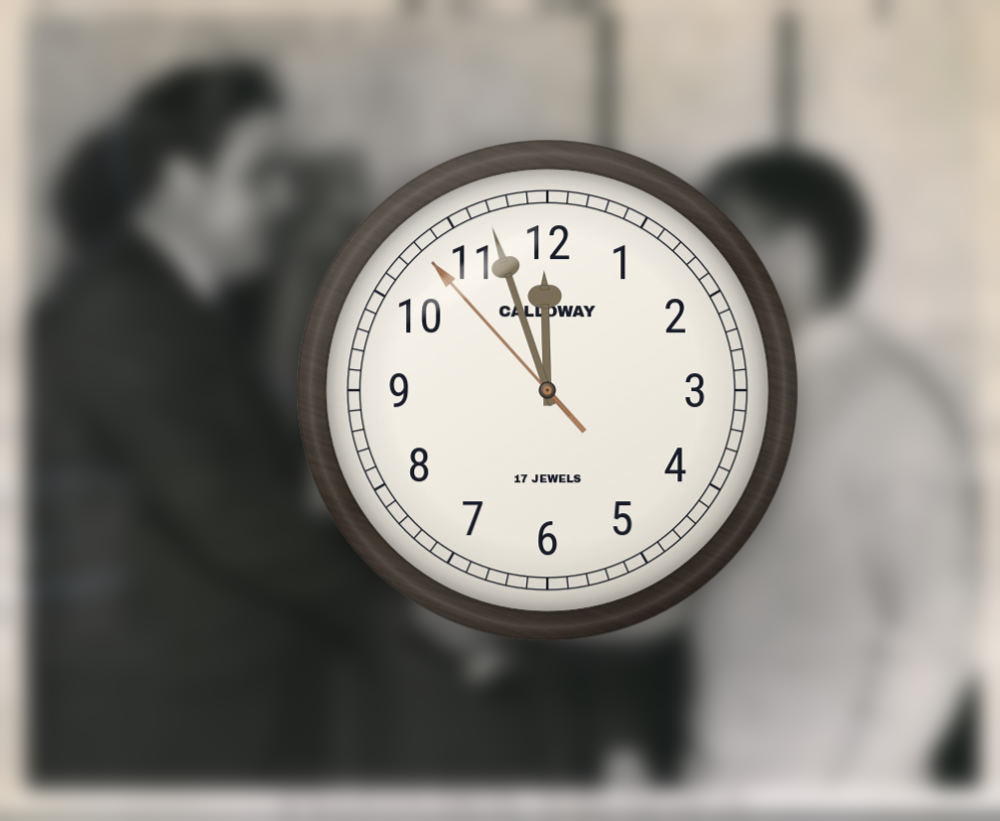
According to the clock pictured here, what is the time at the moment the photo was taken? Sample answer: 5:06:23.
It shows 11:56:53
